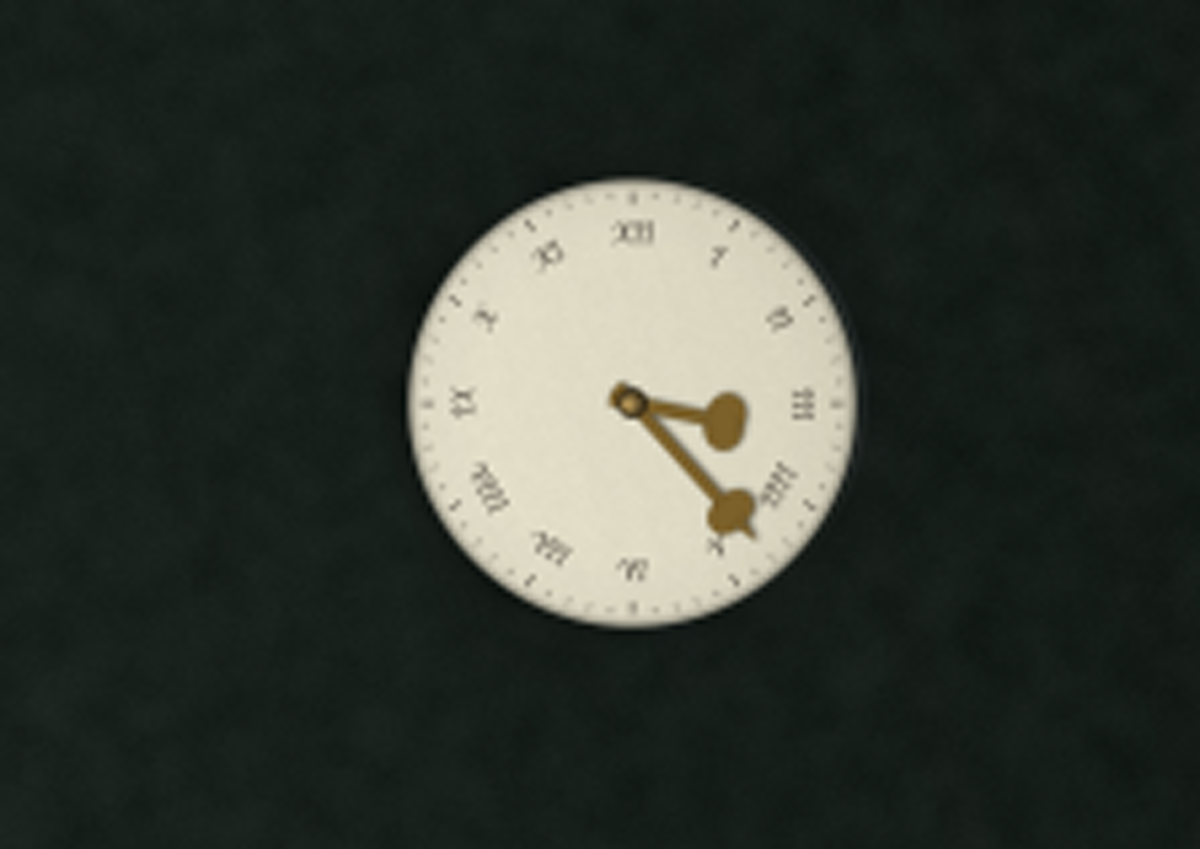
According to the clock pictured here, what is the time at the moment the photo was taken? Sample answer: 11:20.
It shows 3:23
